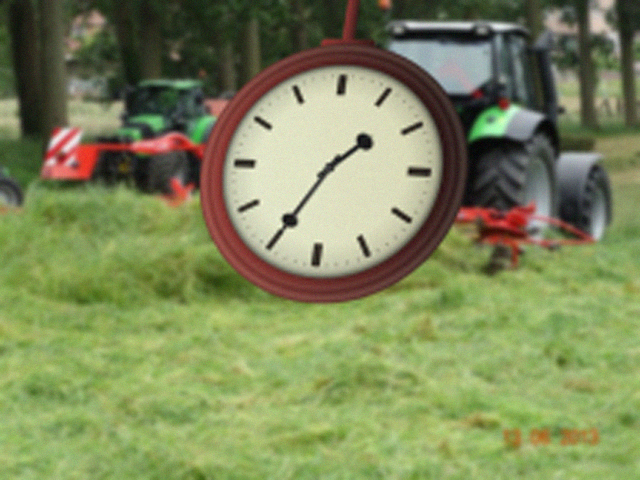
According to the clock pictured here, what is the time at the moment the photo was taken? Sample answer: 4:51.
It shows 1:35
